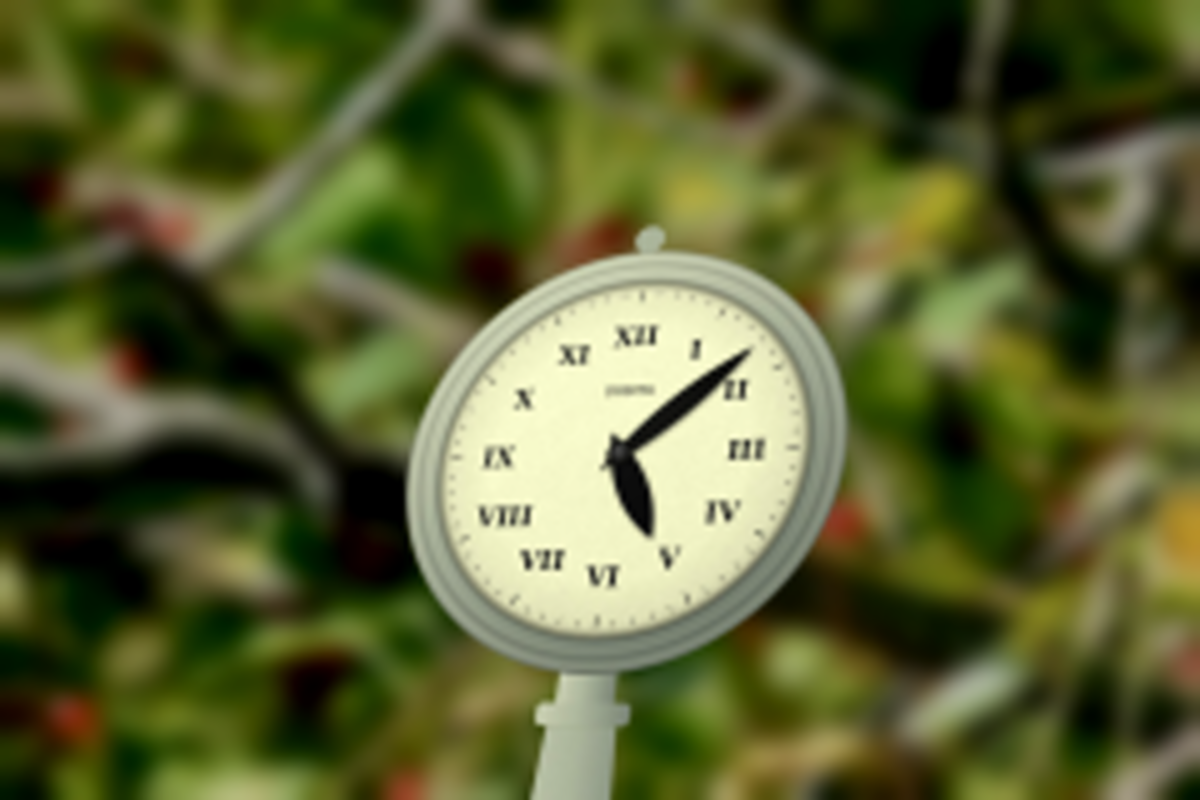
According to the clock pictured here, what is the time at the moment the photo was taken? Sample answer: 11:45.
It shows 5:08
